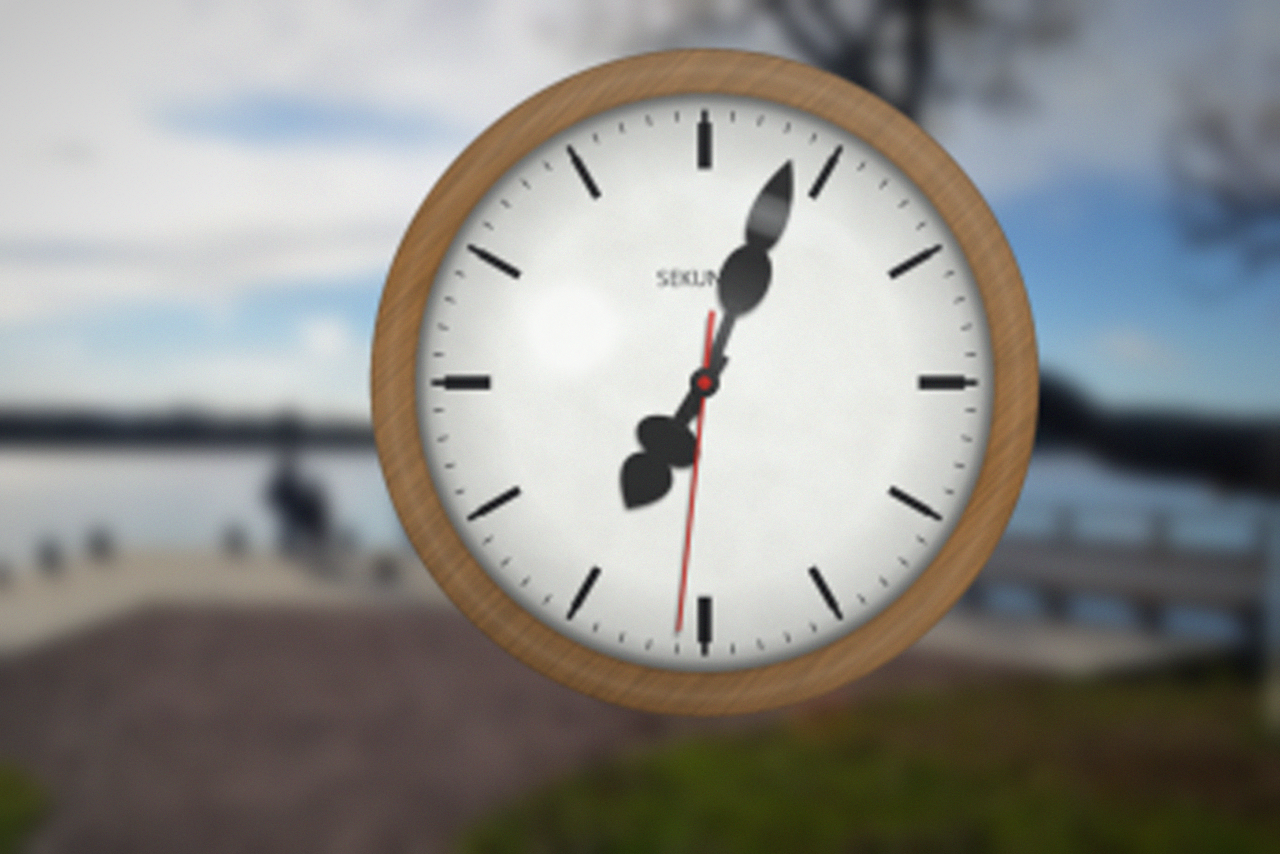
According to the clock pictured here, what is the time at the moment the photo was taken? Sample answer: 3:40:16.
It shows 7:03:31
